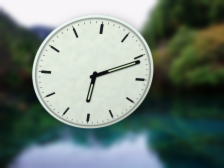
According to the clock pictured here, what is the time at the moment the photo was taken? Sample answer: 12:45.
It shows 6:11
